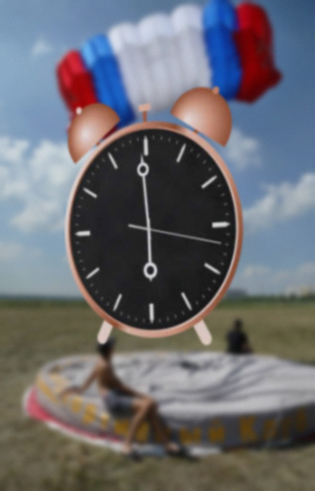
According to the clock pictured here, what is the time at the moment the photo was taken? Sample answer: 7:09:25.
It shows 5:59:17
